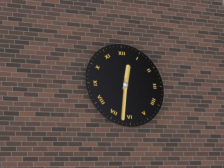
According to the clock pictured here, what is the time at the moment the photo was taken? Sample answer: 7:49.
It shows 12:32
